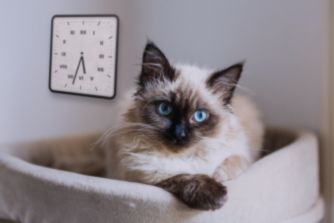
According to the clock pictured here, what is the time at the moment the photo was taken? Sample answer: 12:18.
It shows 5:33
